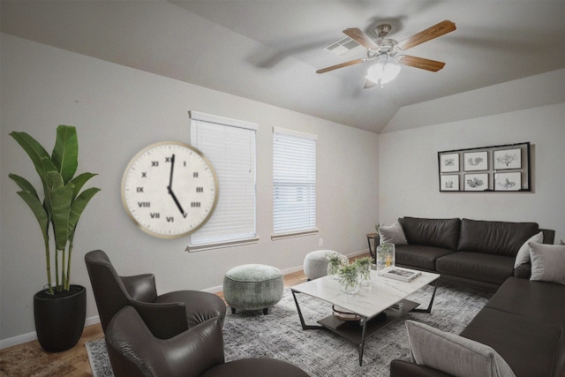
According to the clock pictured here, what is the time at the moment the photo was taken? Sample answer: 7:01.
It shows 5:01
